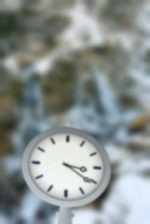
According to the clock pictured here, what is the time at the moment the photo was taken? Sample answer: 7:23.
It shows 3:21
